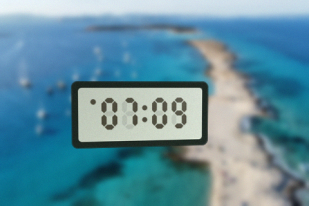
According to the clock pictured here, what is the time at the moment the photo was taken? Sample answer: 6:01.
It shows 7:09
